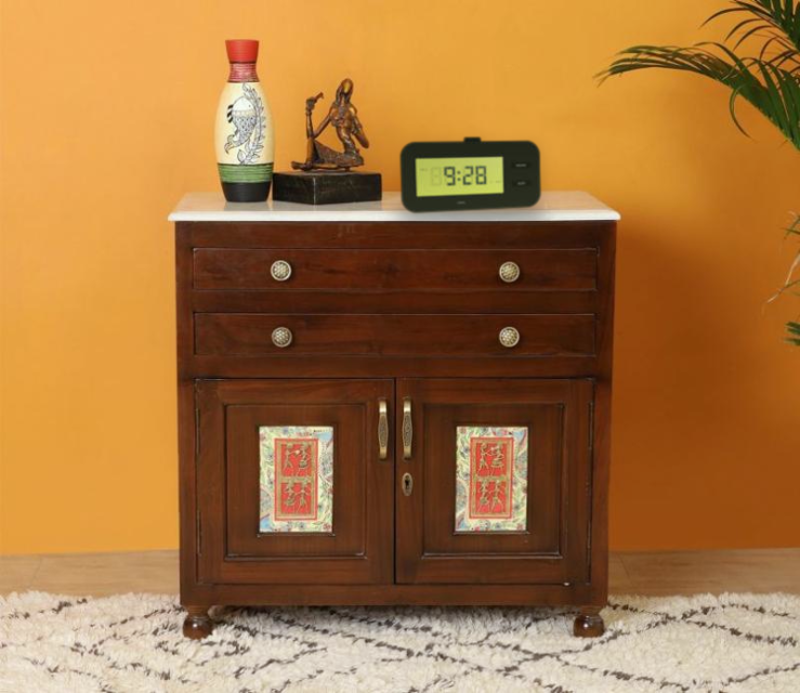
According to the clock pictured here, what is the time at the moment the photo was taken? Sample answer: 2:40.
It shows 9:28
